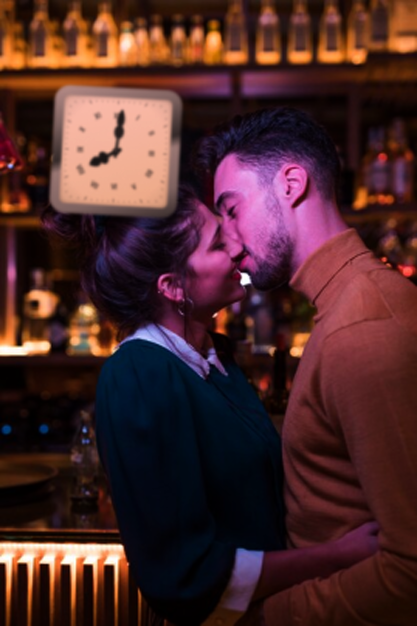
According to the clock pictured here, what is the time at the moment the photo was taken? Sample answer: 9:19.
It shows 8:01
